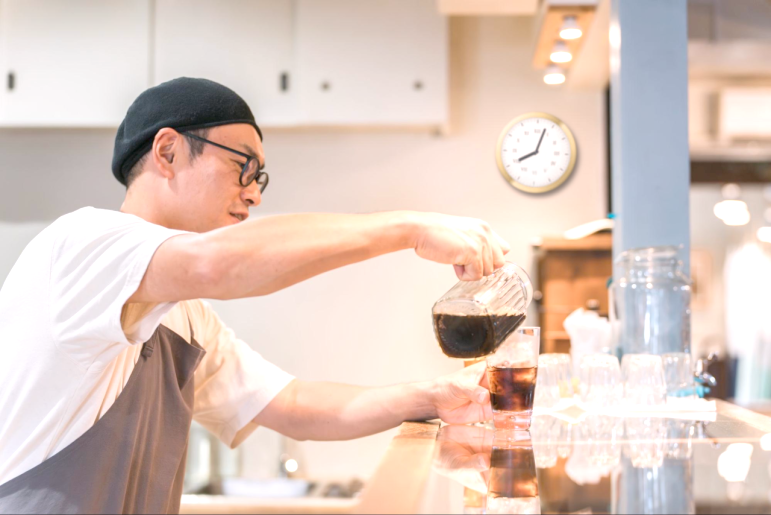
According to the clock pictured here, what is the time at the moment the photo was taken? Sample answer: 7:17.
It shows 8:03
